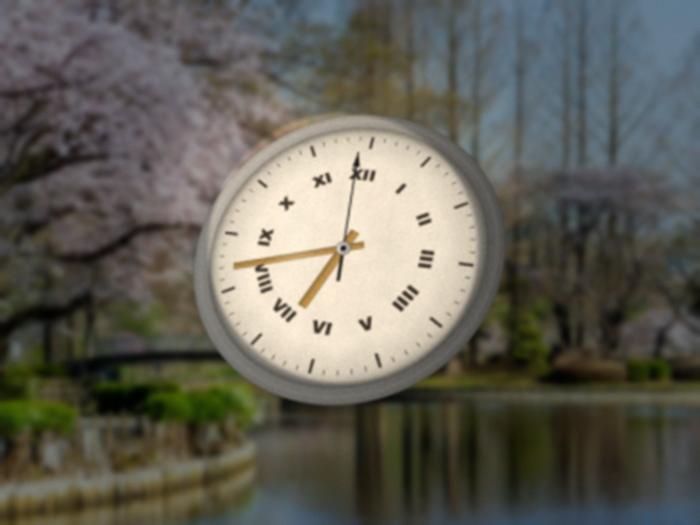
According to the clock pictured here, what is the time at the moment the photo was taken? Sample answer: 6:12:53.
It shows 6:41:59
